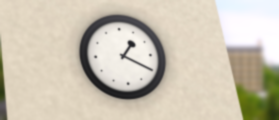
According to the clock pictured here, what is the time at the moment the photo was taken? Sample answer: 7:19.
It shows 1:20
